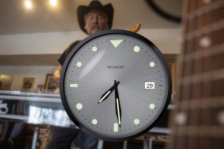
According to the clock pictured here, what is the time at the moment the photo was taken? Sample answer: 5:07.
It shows 7:29
